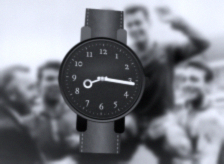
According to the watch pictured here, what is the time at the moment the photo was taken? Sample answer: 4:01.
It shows 8:16
